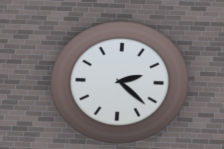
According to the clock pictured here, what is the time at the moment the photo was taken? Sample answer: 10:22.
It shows 2:22
